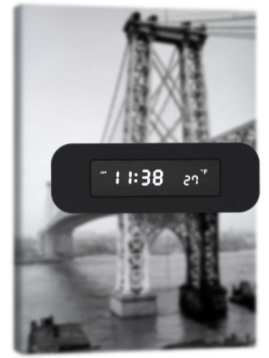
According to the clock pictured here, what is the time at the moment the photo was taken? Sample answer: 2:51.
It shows 11:38
